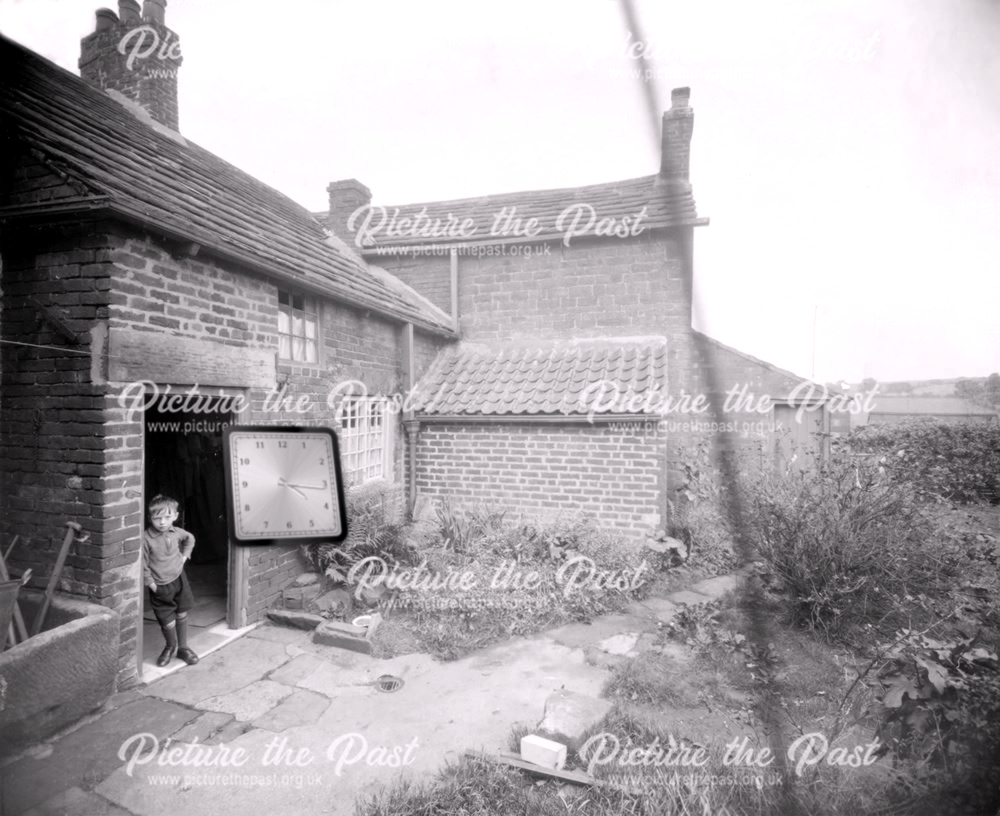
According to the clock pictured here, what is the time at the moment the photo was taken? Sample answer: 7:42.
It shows 4:16
